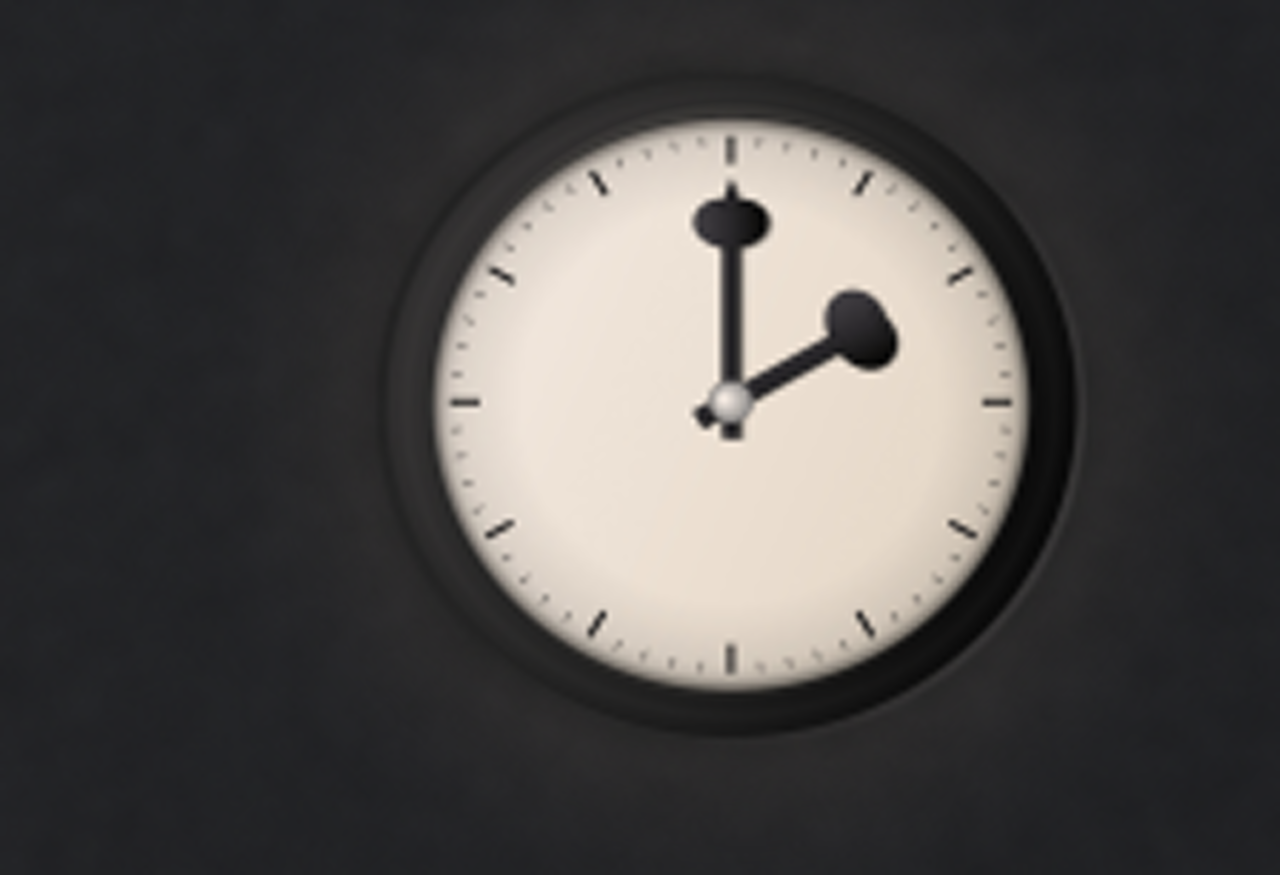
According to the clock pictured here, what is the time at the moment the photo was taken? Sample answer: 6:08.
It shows 2:00
